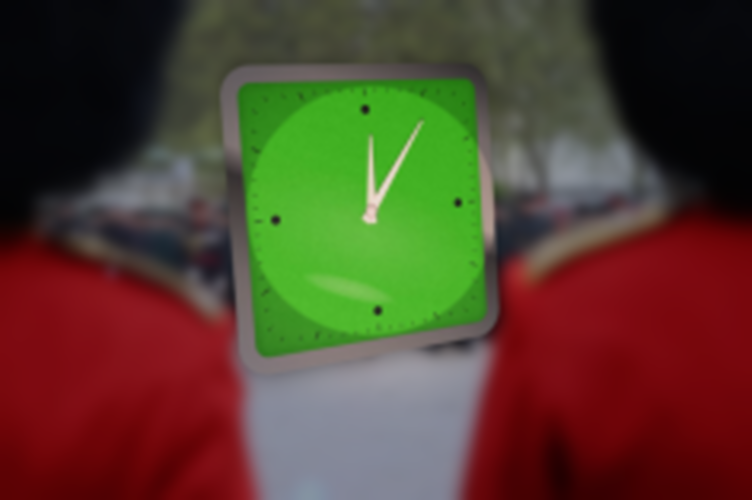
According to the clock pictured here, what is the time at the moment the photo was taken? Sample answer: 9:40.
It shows 12:06
